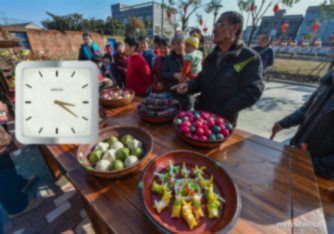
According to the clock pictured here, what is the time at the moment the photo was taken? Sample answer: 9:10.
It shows 3:21
